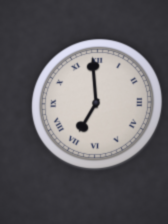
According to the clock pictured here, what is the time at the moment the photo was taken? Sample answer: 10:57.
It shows 6:59
